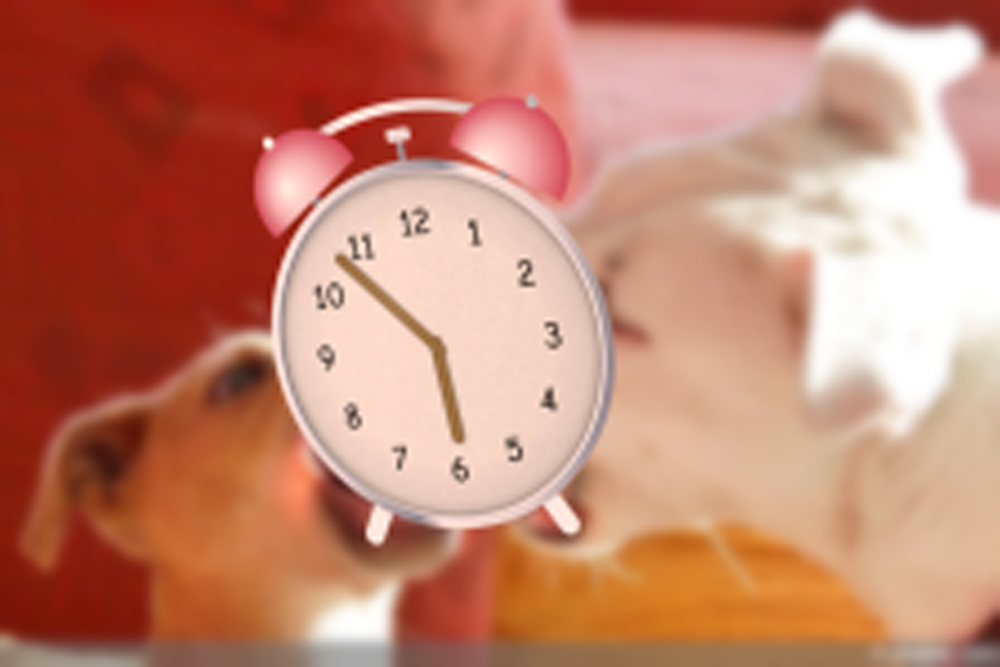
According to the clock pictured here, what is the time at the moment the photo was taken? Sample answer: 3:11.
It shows 5:53
